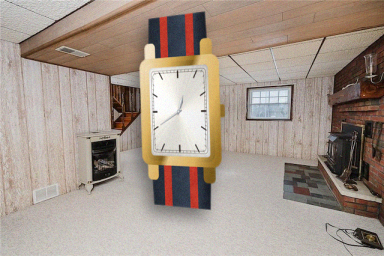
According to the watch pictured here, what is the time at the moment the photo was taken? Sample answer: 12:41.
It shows 12:40
